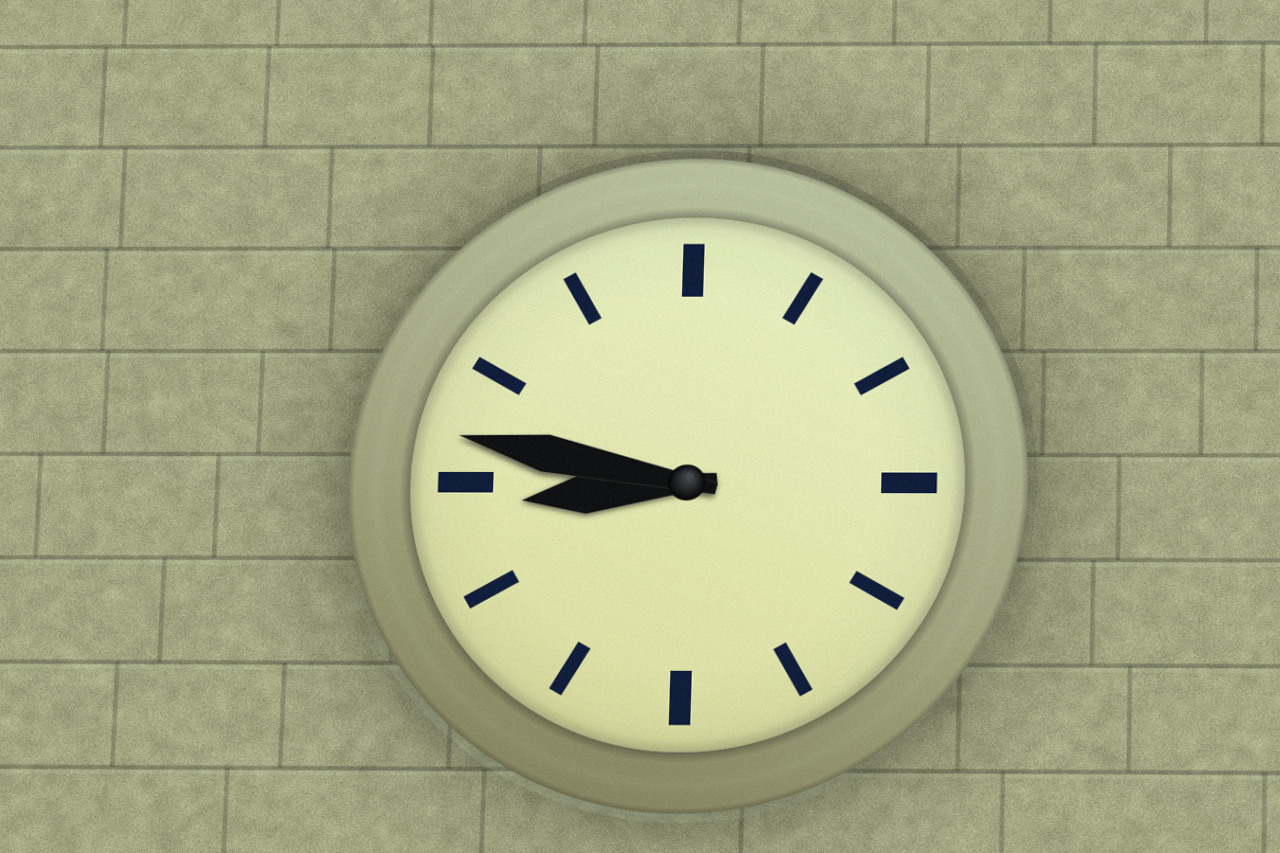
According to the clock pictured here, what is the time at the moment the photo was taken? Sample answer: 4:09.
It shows 8:47
